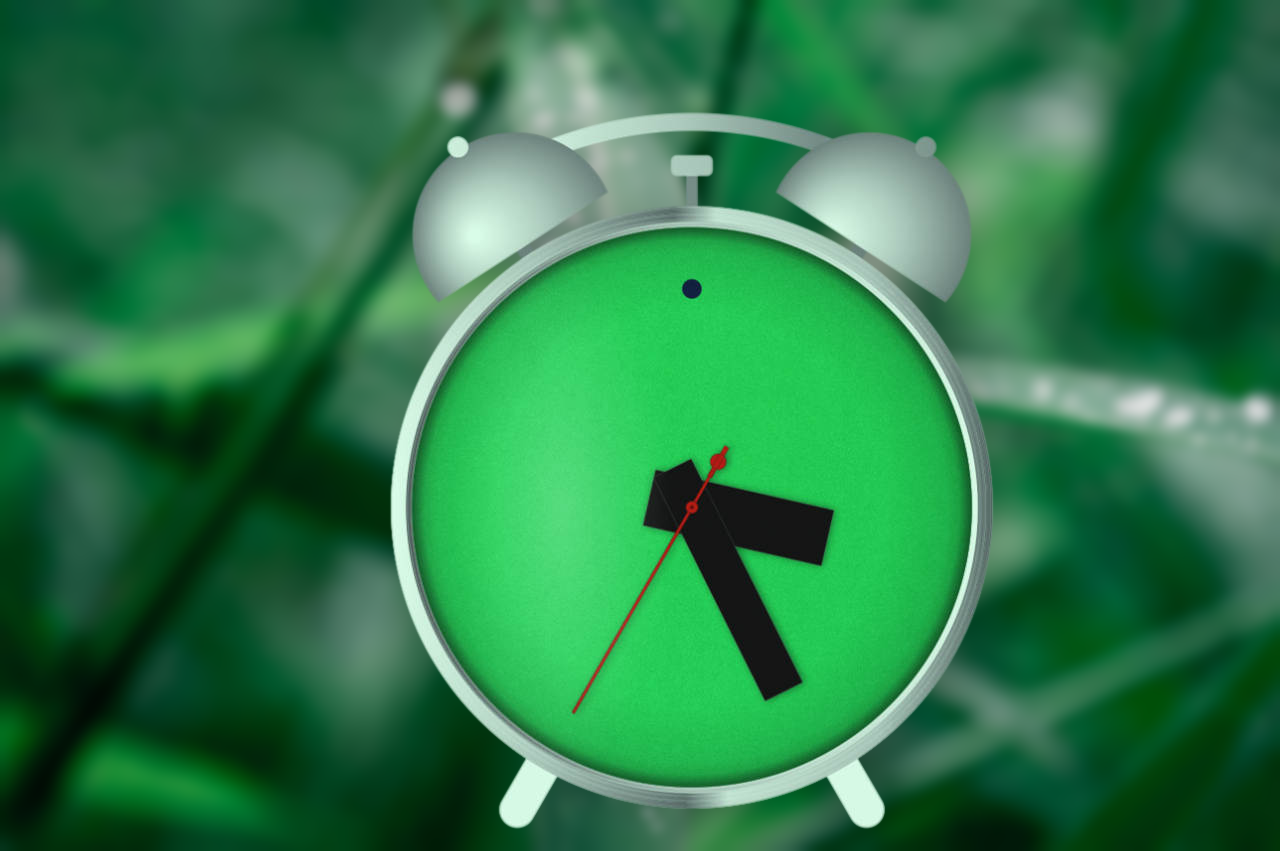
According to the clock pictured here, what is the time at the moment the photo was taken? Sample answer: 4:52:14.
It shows 3:25:35
